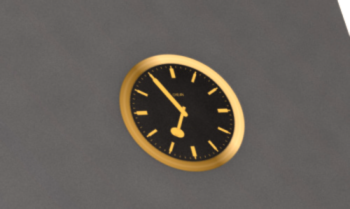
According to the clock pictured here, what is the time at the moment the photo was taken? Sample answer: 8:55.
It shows 6:55
